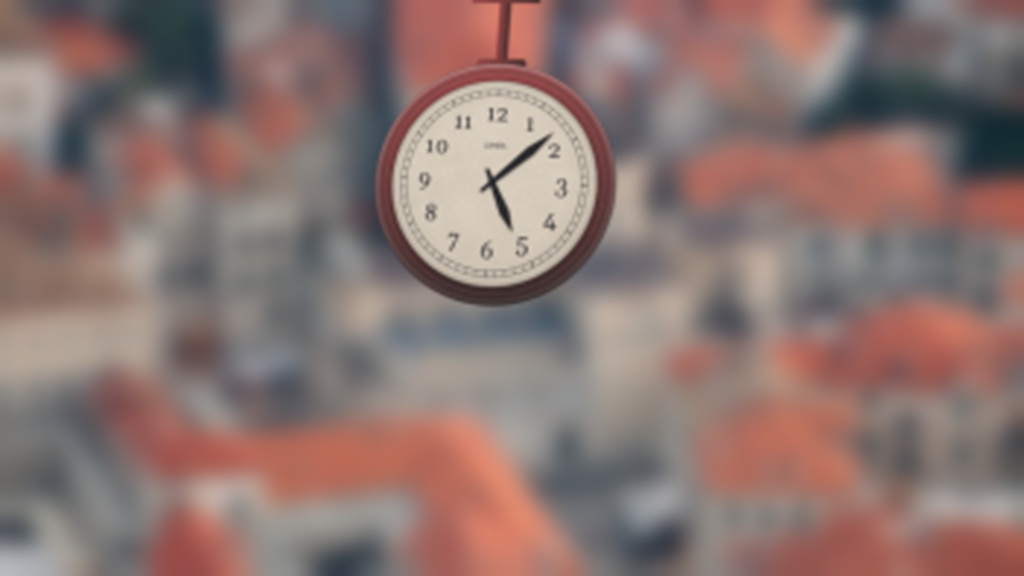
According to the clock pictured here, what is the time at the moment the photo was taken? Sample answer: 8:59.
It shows 5:08
